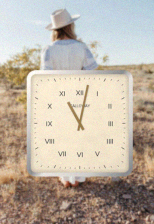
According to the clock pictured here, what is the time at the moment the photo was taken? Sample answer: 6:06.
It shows 11:02
